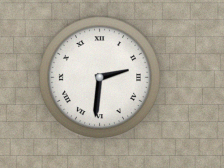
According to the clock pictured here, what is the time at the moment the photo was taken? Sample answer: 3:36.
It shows 2:31
